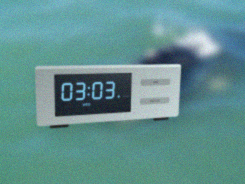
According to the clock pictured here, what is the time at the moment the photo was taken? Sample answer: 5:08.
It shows 3:03
